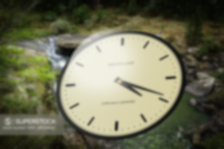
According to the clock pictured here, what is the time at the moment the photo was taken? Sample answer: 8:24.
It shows 4:19
